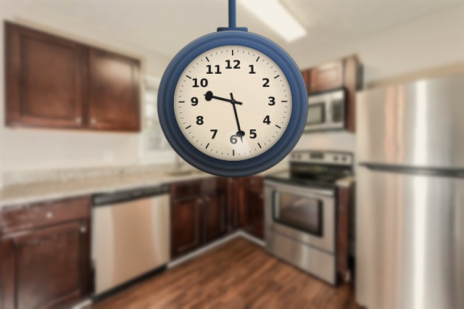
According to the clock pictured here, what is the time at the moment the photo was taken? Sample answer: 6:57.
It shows 9:28
